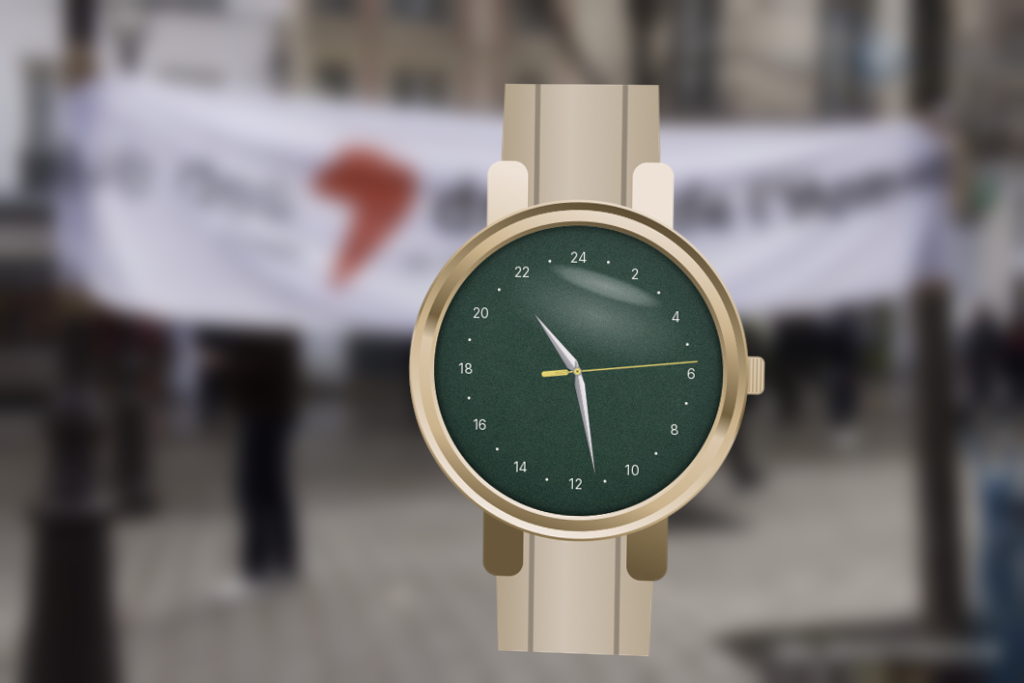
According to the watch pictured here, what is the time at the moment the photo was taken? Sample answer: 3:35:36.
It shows 21:28:14
